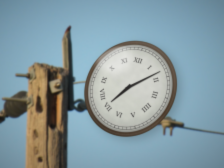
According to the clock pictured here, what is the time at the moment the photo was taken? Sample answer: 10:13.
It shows 7:08
